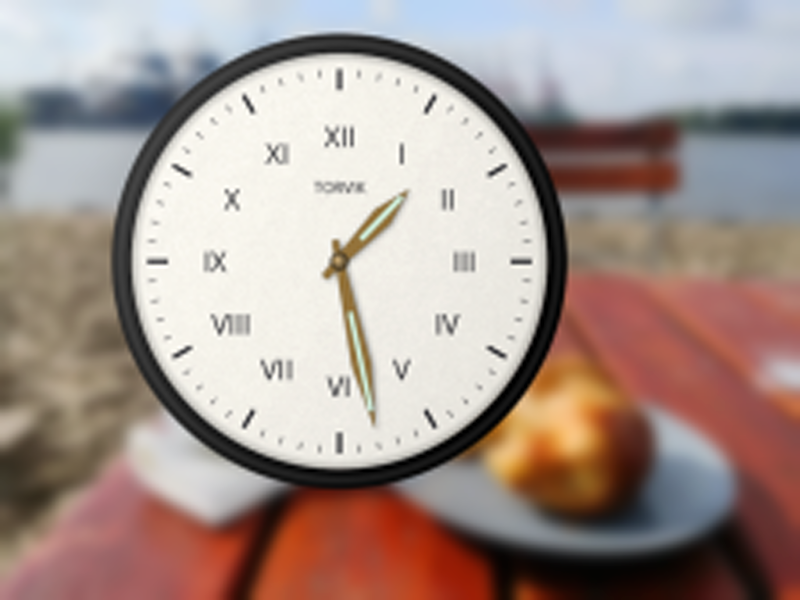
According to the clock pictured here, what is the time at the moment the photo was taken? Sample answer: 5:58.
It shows 1:28
